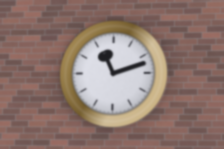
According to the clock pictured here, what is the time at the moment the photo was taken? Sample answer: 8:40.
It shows 11:12
